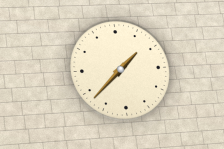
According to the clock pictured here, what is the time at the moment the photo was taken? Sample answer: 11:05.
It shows 1:38
